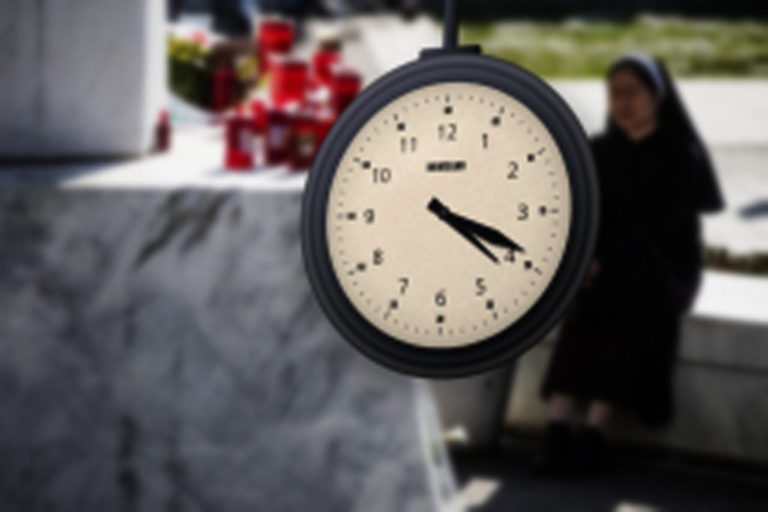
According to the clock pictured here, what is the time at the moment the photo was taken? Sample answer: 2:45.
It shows 4:19
